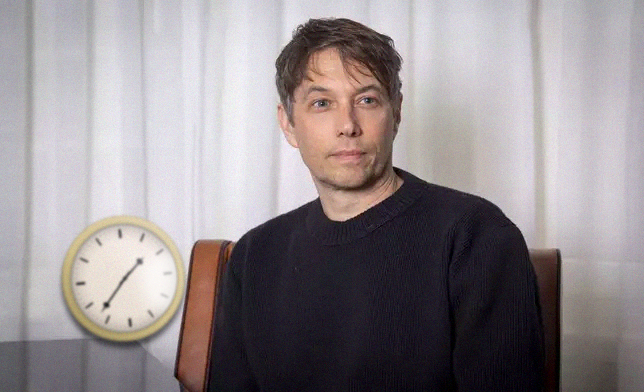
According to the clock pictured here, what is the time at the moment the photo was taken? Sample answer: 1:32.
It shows 1:37
